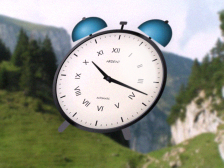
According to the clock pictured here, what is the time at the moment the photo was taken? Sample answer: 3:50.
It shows 10:18
